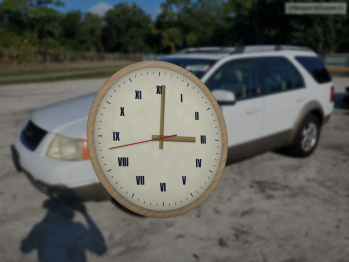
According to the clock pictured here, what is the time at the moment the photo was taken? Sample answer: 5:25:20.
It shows 3:00:43
